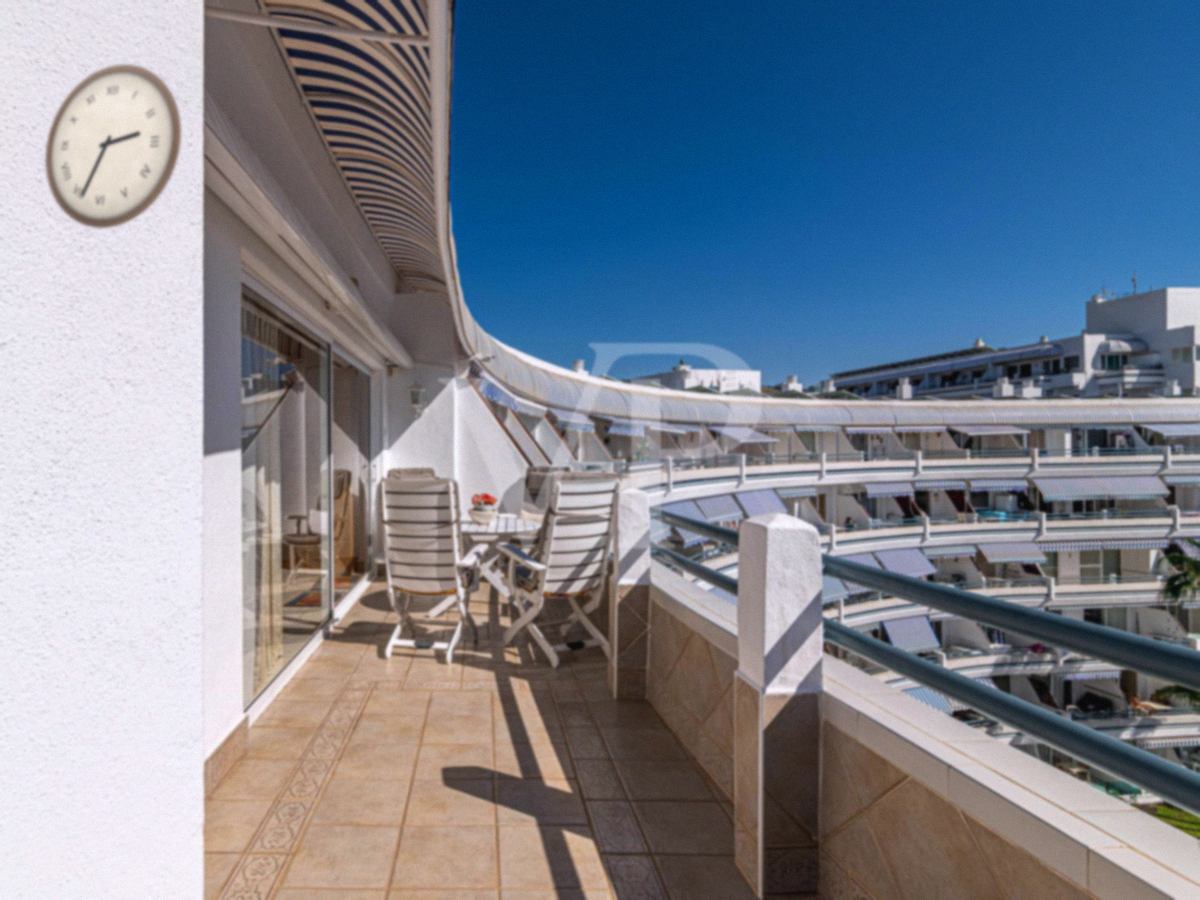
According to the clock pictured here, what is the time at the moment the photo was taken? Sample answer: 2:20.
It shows 2:34
